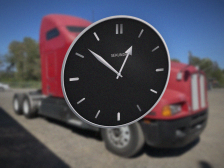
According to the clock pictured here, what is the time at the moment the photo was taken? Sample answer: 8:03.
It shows 12:52
